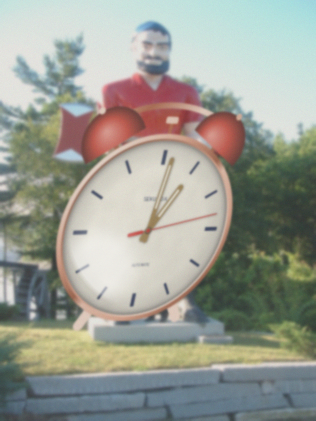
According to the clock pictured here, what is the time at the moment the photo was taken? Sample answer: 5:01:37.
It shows 1:01:13
